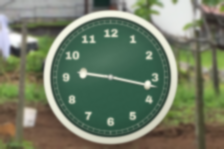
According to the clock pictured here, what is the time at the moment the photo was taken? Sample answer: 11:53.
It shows 9:17
